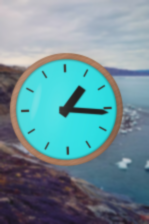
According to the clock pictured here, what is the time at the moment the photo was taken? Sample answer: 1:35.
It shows 1:16
